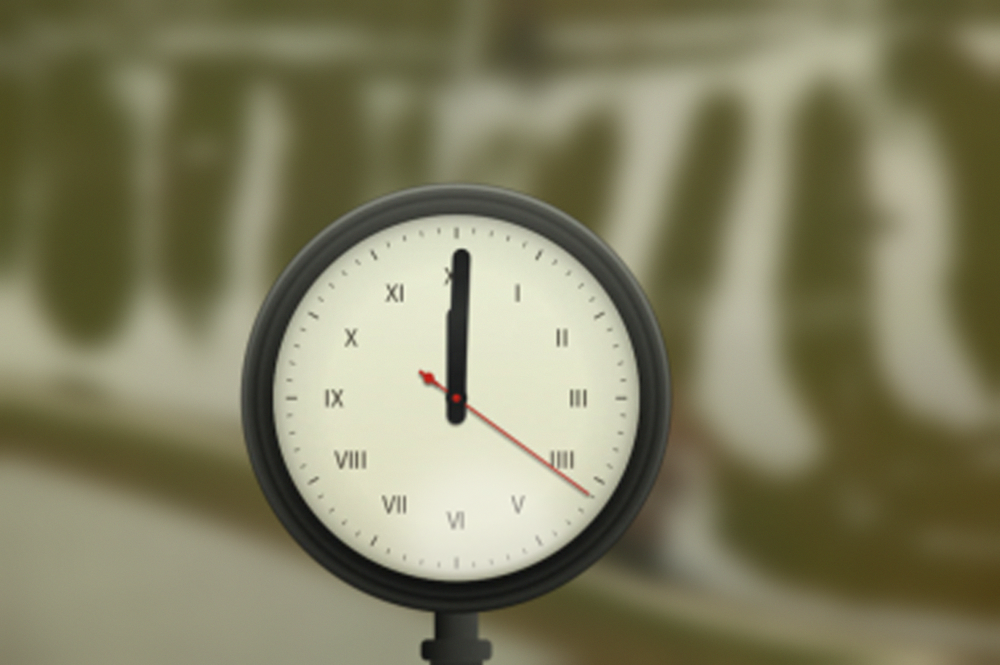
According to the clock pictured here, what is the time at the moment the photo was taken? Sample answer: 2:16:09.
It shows 12:00:21
